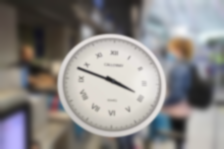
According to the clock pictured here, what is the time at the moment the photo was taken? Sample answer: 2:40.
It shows 3:48
